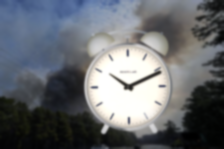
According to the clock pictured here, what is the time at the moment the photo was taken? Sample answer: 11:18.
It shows 10:11
